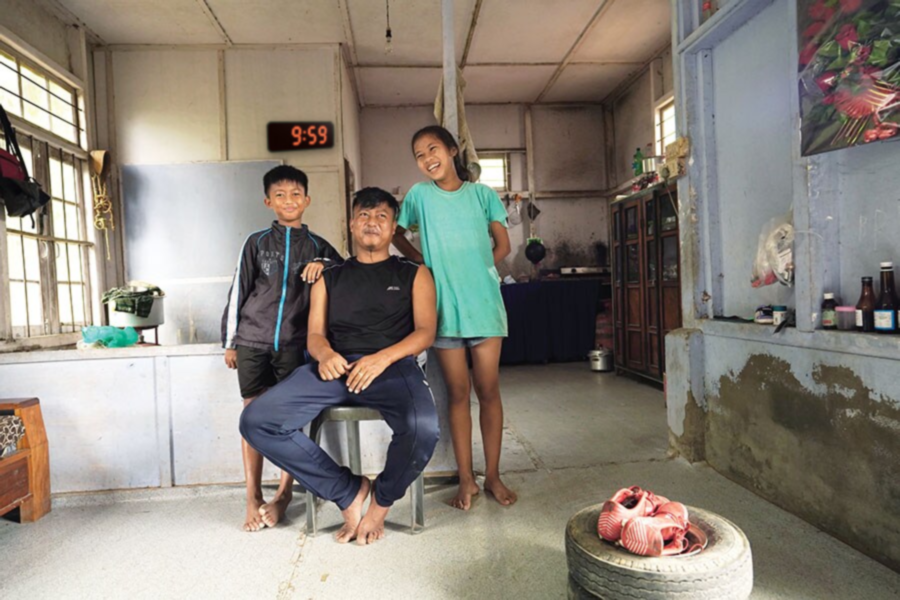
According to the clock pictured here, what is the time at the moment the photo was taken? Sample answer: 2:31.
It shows 9:59
